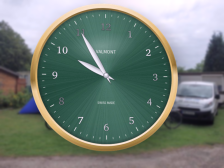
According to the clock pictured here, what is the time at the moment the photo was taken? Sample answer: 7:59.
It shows 9:55
